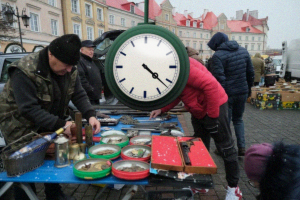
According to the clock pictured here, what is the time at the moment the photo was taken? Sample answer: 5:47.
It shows 4:22
